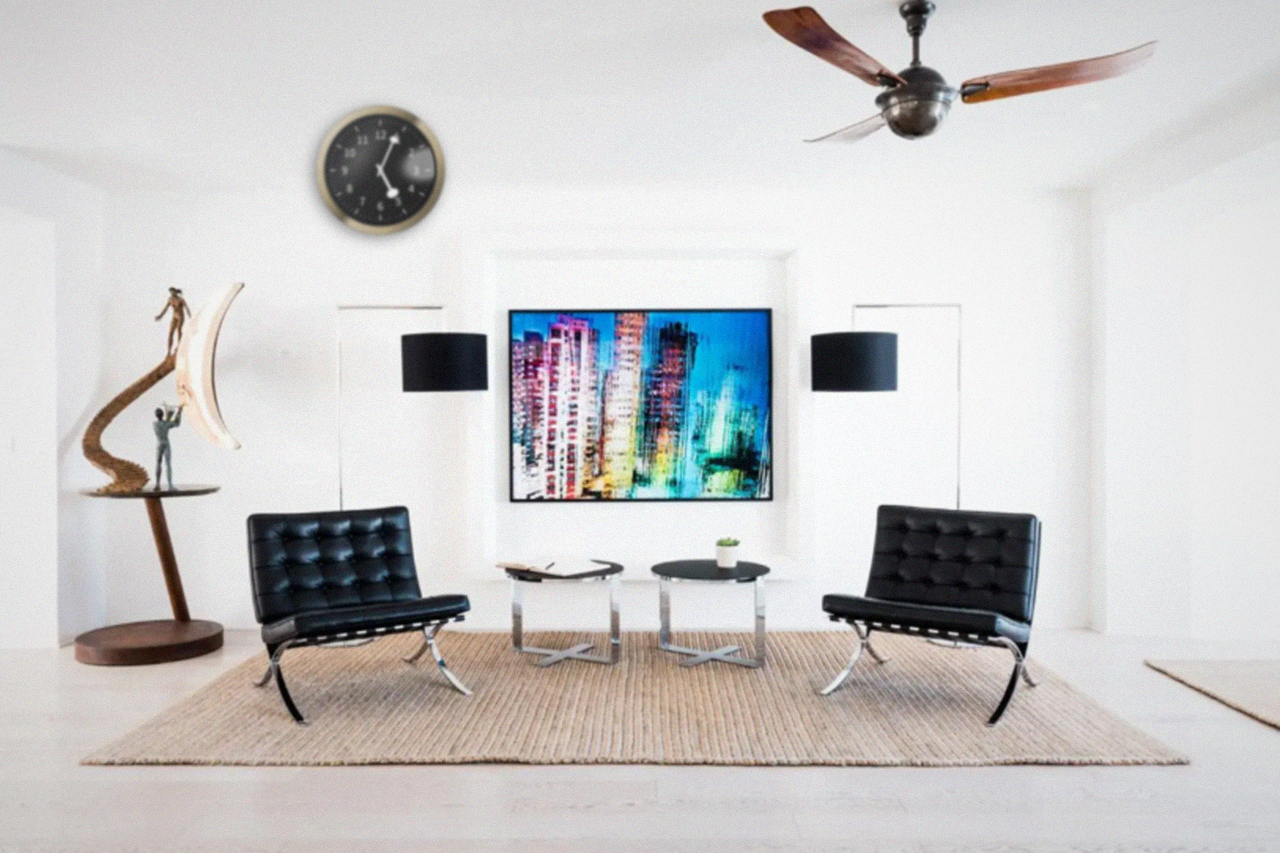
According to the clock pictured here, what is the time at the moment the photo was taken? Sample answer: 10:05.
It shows 5:04
